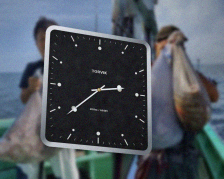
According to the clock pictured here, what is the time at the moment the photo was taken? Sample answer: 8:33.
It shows 2:38
